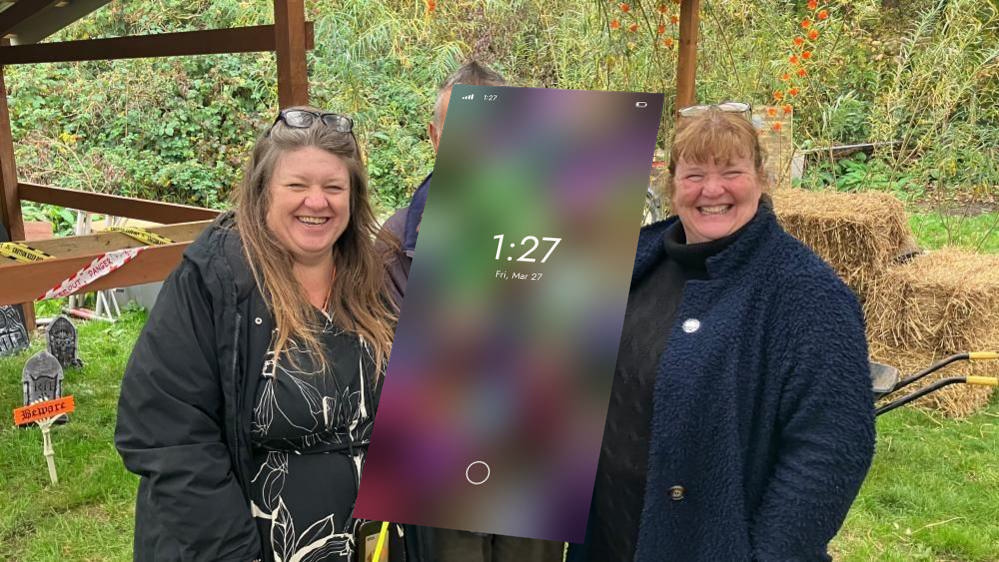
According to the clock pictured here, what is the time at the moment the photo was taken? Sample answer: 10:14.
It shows 1:27
